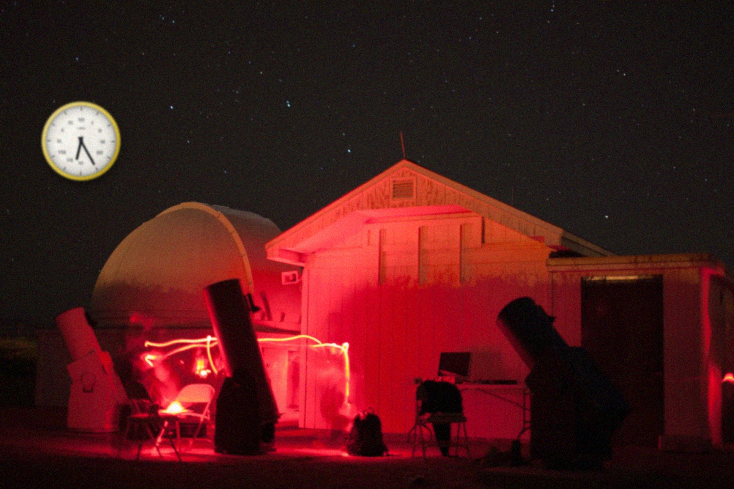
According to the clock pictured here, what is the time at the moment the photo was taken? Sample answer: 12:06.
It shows 6:25
